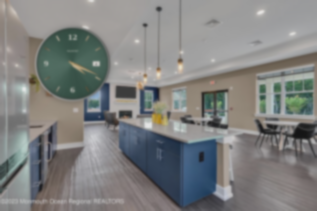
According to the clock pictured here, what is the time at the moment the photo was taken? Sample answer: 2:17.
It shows 4:19
